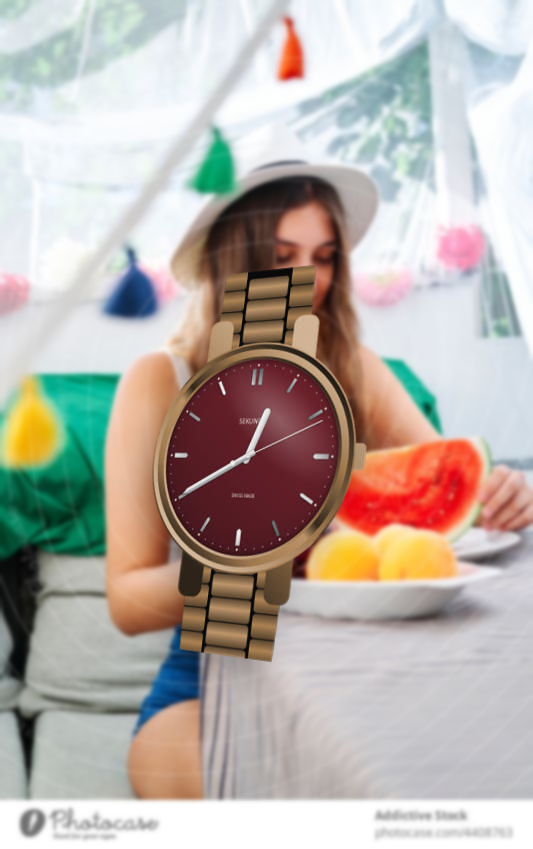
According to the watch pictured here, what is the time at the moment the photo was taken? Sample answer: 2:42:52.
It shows 12:40:11
